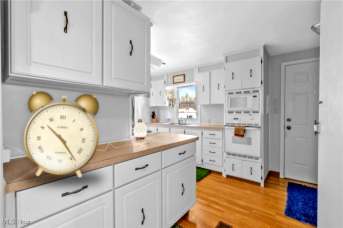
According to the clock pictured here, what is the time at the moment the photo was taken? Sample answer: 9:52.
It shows 10:24
